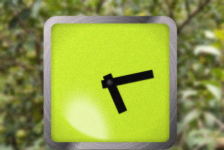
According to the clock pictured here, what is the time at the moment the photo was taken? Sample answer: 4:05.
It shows 5:13
